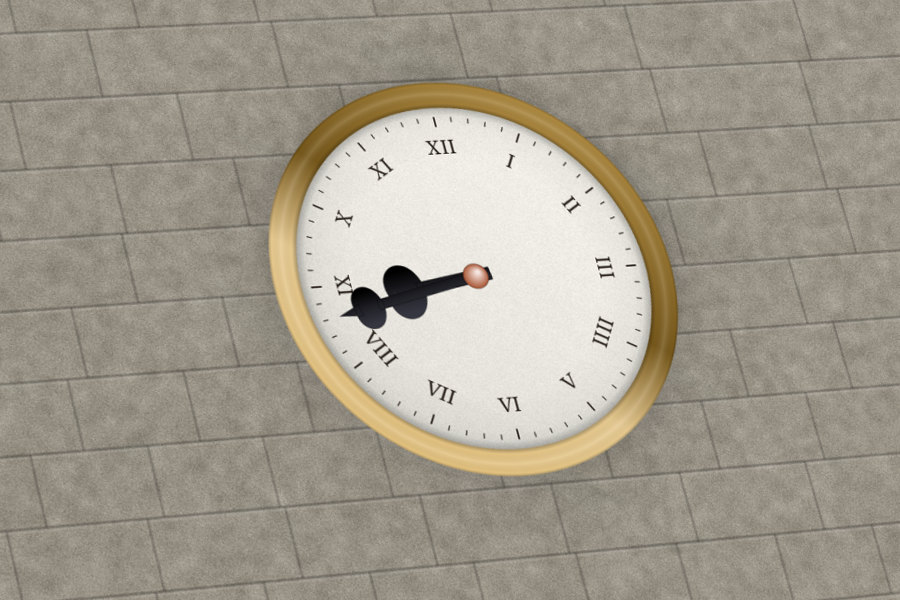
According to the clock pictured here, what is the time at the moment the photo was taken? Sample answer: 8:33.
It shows 8:43
